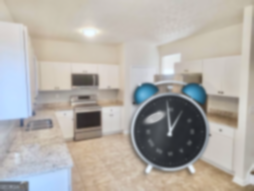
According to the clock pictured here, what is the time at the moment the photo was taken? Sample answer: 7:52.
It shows 12:59
